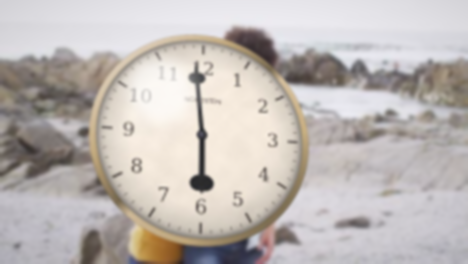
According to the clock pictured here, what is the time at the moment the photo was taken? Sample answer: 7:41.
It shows 5:59
